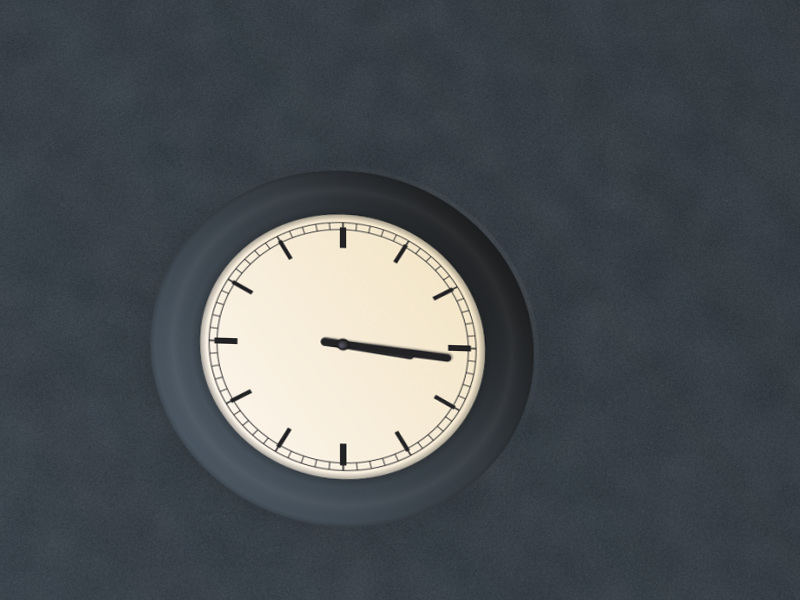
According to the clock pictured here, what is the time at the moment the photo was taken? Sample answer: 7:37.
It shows 3:16
